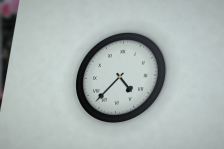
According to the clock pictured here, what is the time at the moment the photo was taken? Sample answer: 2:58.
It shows 4:37
